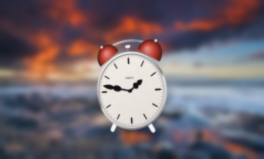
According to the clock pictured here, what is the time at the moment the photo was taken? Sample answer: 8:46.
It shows 1:47
